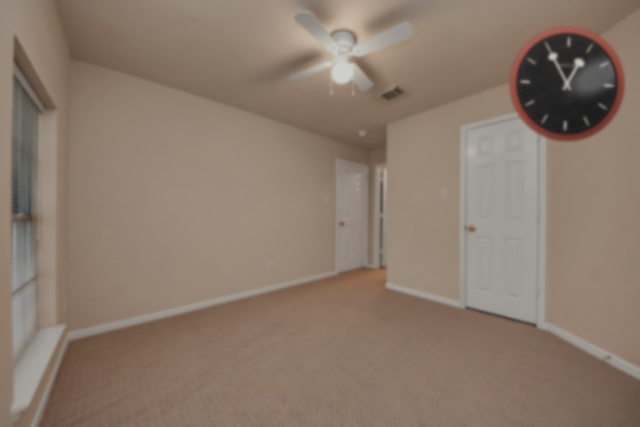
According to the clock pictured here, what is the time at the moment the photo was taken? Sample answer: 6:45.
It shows 12:55
